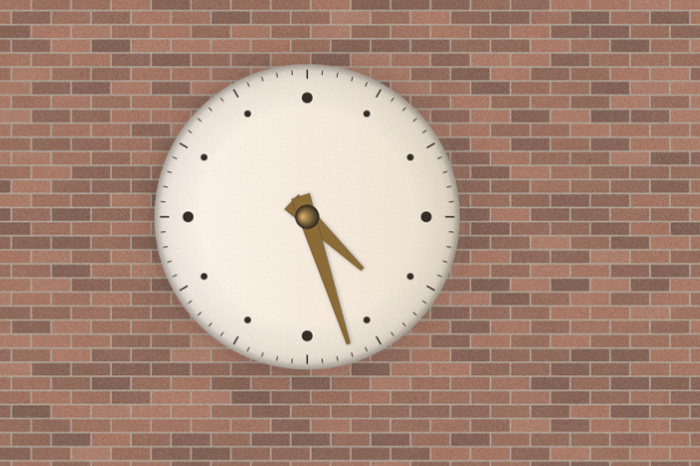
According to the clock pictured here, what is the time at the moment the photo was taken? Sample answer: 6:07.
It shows 4:27
